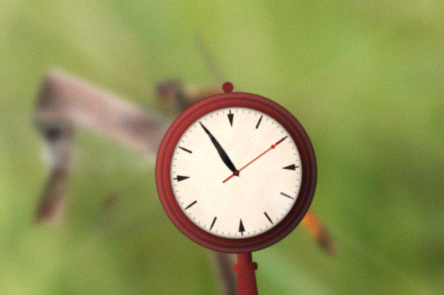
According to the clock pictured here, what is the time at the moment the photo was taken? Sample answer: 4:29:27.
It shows 10:55:10
